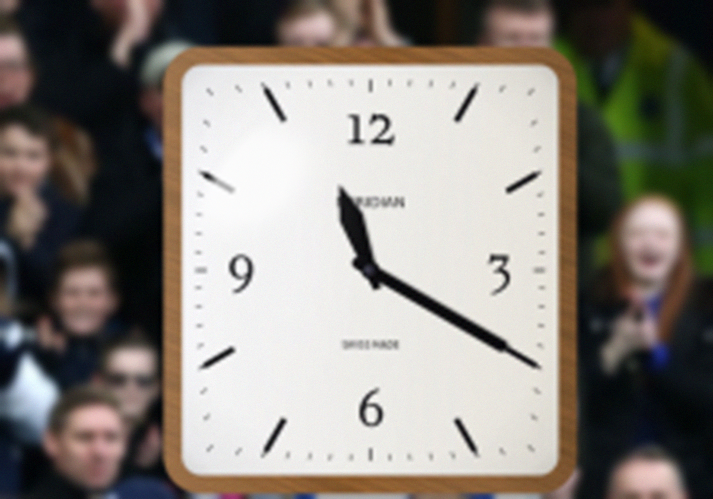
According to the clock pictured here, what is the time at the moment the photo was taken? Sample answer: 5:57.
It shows 11:20
